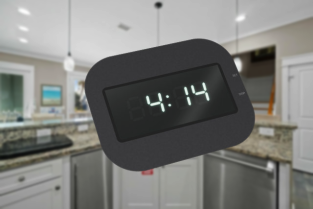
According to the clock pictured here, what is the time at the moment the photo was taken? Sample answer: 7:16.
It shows 4:14
